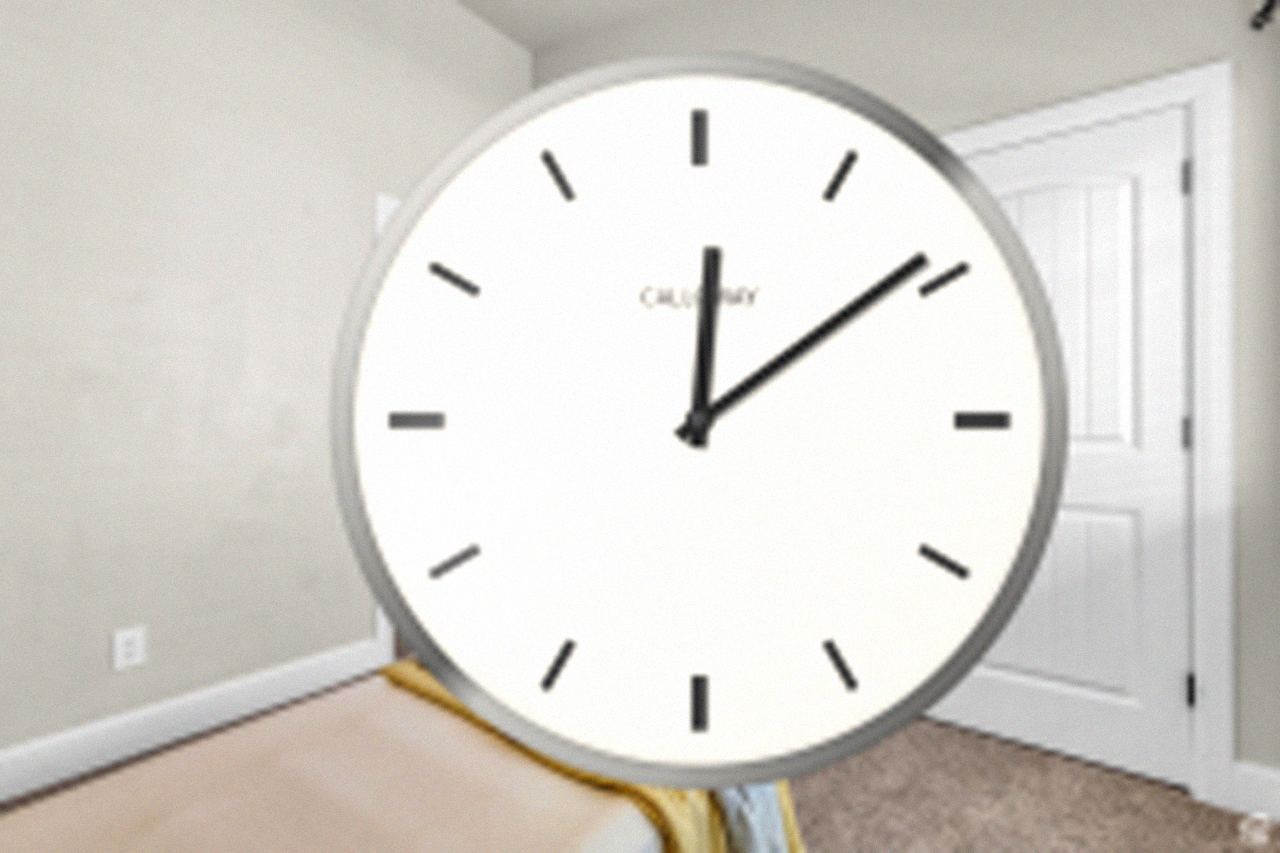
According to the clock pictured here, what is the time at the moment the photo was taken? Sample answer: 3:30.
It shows 12:09
